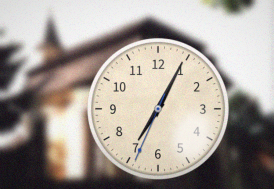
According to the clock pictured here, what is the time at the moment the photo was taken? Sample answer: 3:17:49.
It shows 7:04:34
